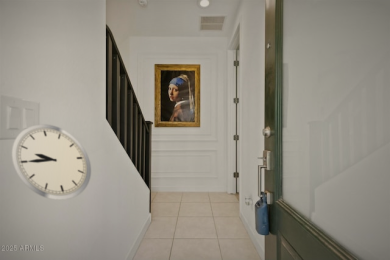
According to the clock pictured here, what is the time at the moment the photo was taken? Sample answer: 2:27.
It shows 9:45
